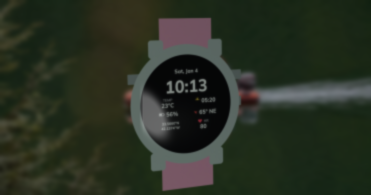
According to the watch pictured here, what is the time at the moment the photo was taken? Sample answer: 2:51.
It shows 10:13
